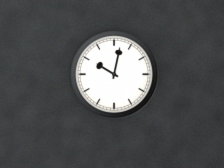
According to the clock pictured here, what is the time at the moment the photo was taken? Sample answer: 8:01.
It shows 10:02
